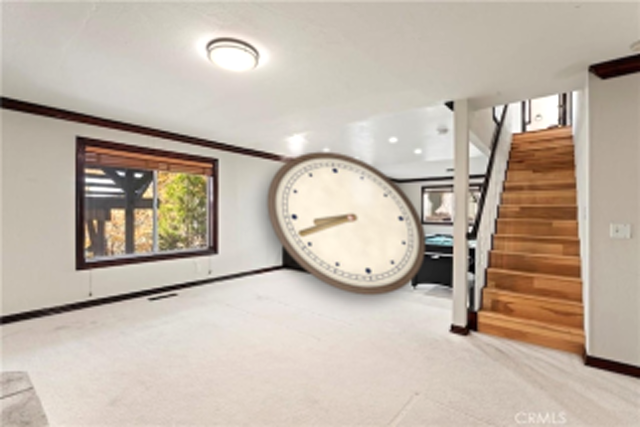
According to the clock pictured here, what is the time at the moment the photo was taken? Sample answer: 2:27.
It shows 8:42
